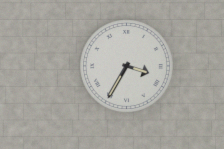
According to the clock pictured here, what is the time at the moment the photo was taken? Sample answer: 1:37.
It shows 3:35
